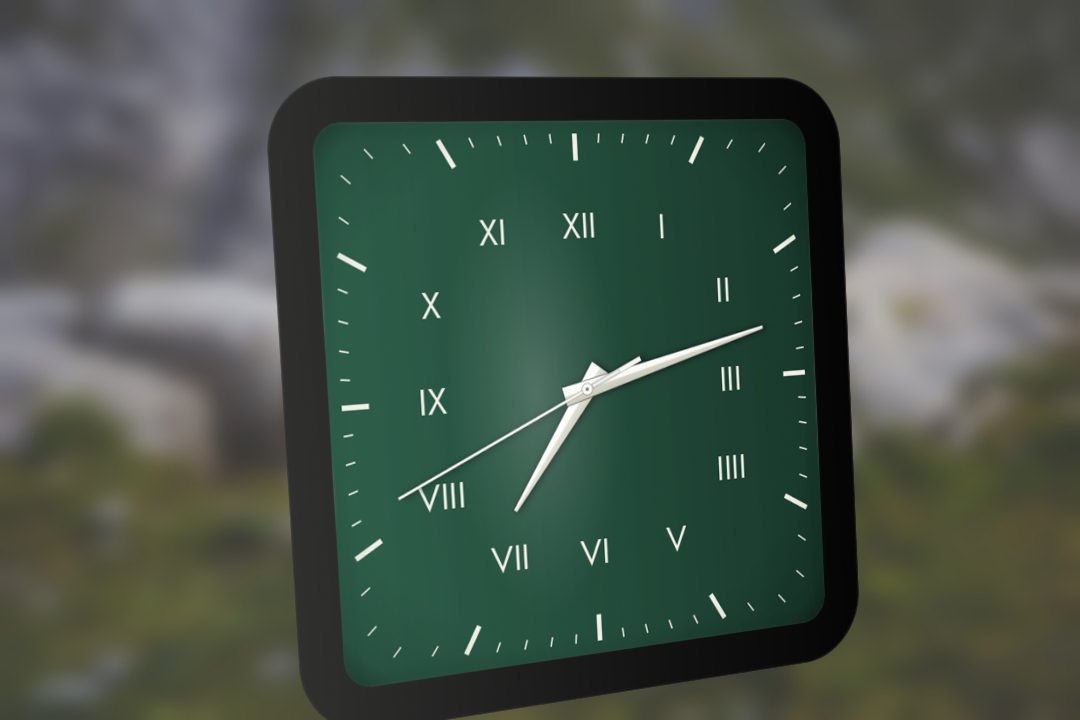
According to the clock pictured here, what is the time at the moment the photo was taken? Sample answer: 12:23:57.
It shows 7:12:41
